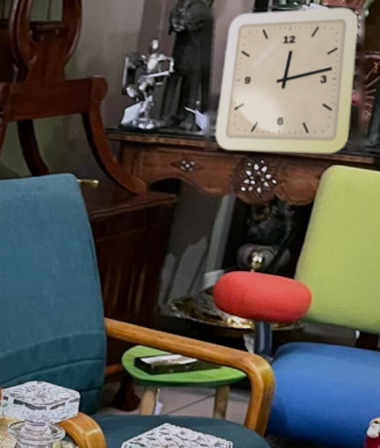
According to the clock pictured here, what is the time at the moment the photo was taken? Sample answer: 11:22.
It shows 12:13
